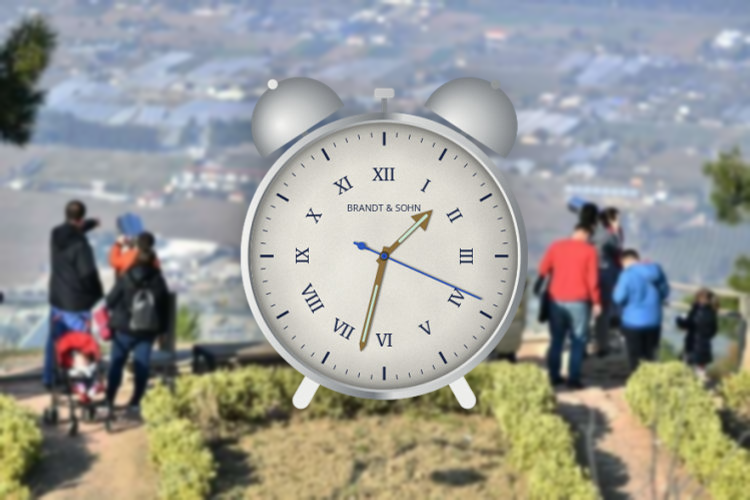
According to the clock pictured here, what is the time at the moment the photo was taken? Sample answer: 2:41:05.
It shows 1:32:19
